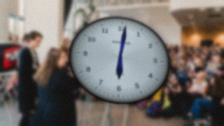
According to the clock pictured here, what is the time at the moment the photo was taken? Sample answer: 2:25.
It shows 6:01
